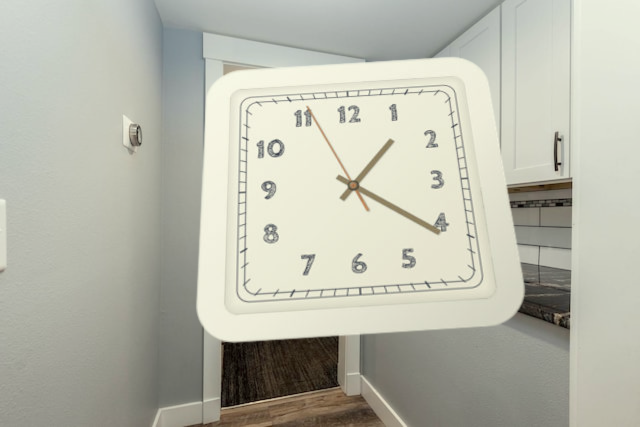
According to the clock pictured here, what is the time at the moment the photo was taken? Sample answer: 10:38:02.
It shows 1:20:56
